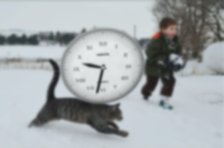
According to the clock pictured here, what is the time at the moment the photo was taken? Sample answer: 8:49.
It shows 9:32
